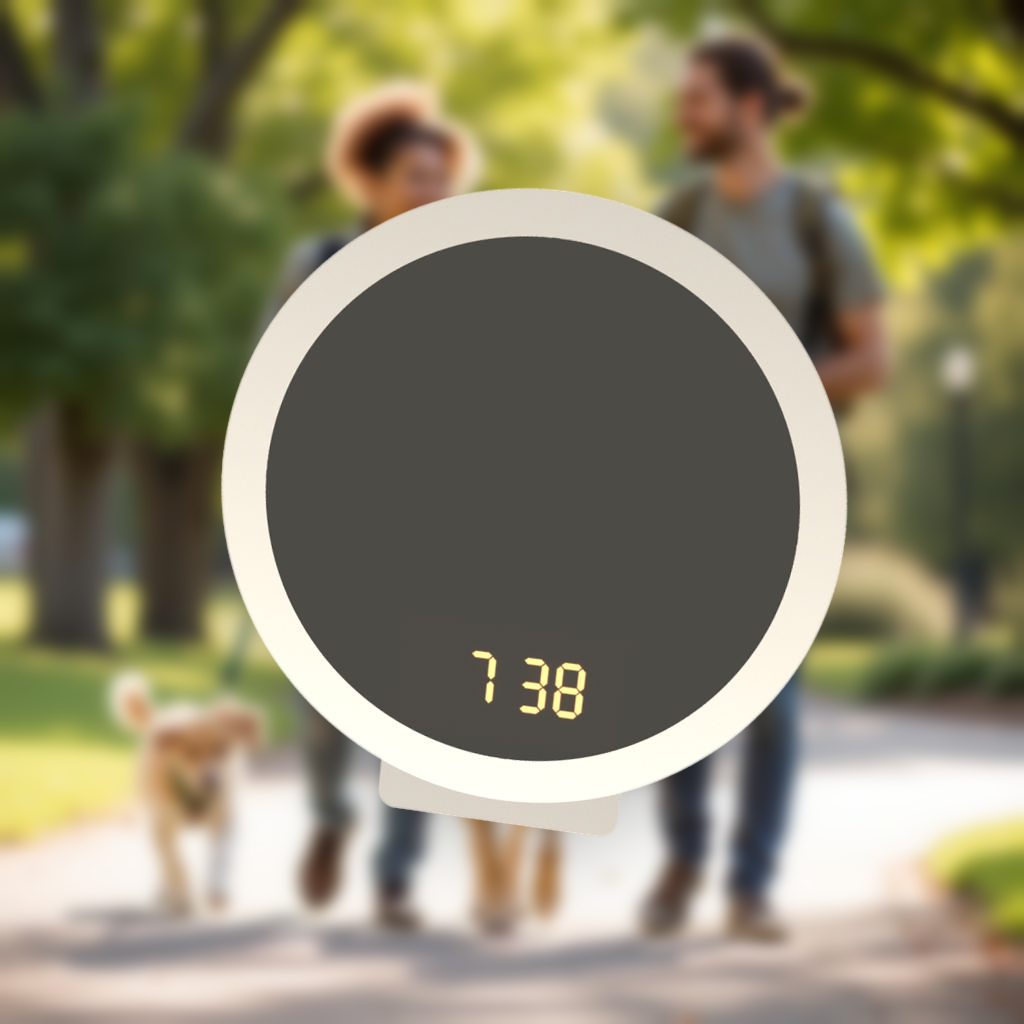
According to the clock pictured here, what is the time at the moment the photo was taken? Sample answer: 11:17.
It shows 7:38
